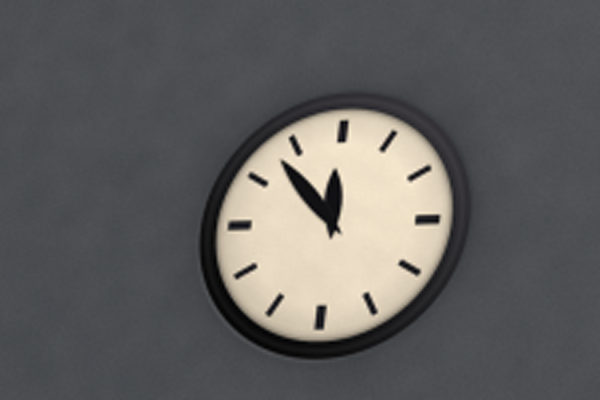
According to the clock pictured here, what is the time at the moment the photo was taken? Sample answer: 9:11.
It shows 11:53
